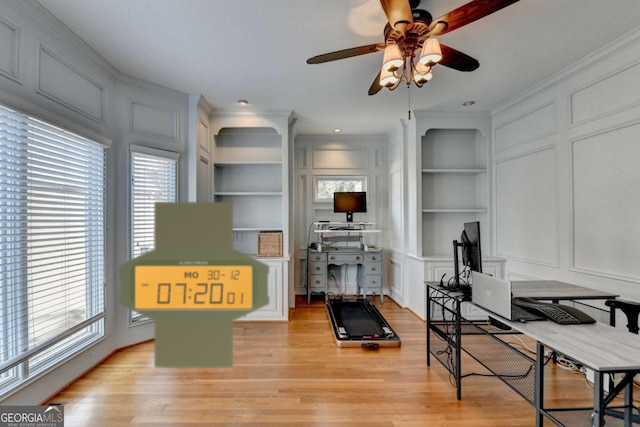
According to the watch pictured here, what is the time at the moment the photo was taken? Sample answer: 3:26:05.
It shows 7:20:01
